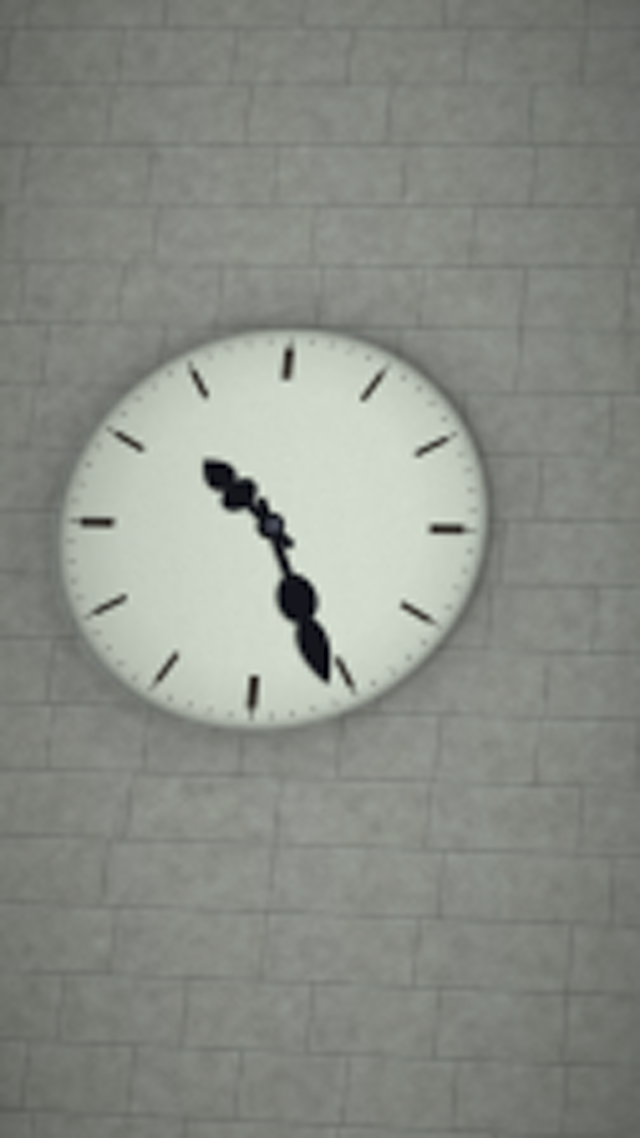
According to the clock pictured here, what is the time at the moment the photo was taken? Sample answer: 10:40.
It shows 10:26
